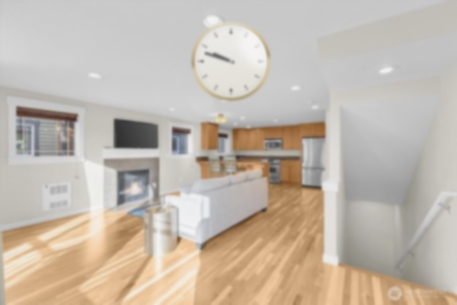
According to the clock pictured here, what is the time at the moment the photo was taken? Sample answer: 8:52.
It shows 9:48
